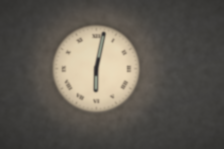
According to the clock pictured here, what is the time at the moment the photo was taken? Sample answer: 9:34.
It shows 6:02
